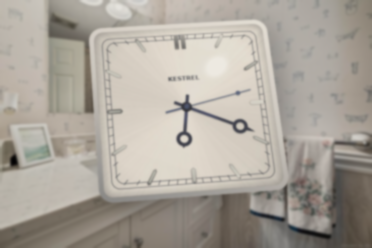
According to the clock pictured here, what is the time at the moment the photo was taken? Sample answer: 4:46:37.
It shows 6:19:13
